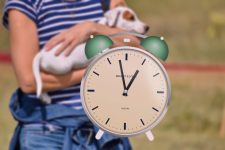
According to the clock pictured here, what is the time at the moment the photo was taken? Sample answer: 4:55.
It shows 12:58
